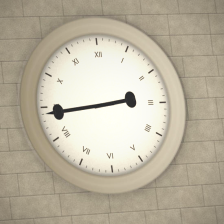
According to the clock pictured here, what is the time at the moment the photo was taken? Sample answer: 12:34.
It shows 2:44
